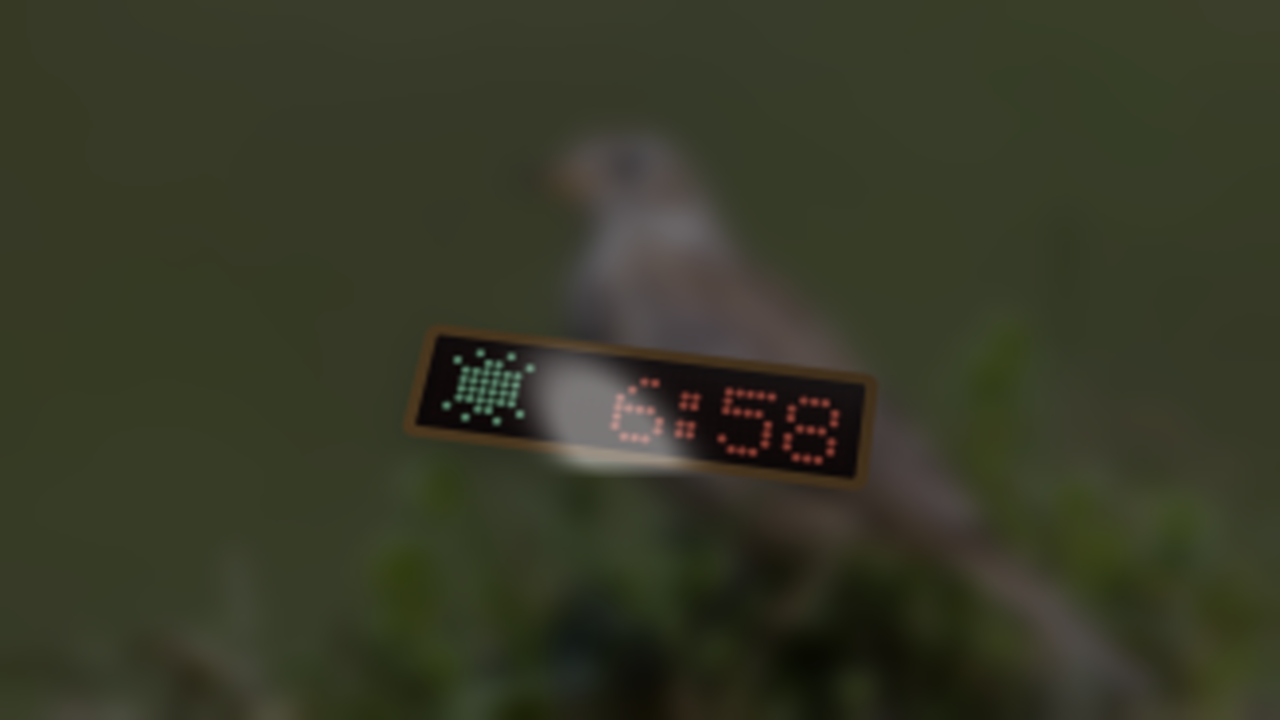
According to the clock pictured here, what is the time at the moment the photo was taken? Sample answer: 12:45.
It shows 6:58
